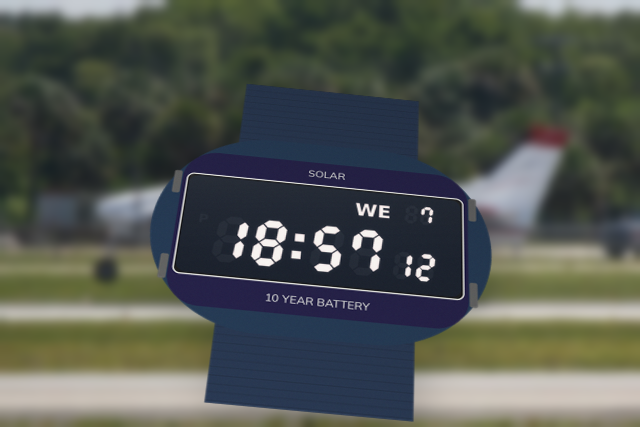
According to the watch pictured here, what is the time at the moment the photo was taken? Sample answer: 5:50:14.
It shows 18:57:12
